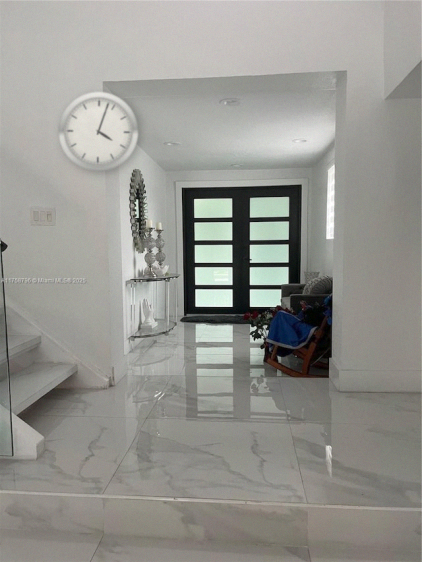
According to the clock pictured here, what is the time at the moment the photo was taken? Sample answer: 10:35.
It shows 4:03
